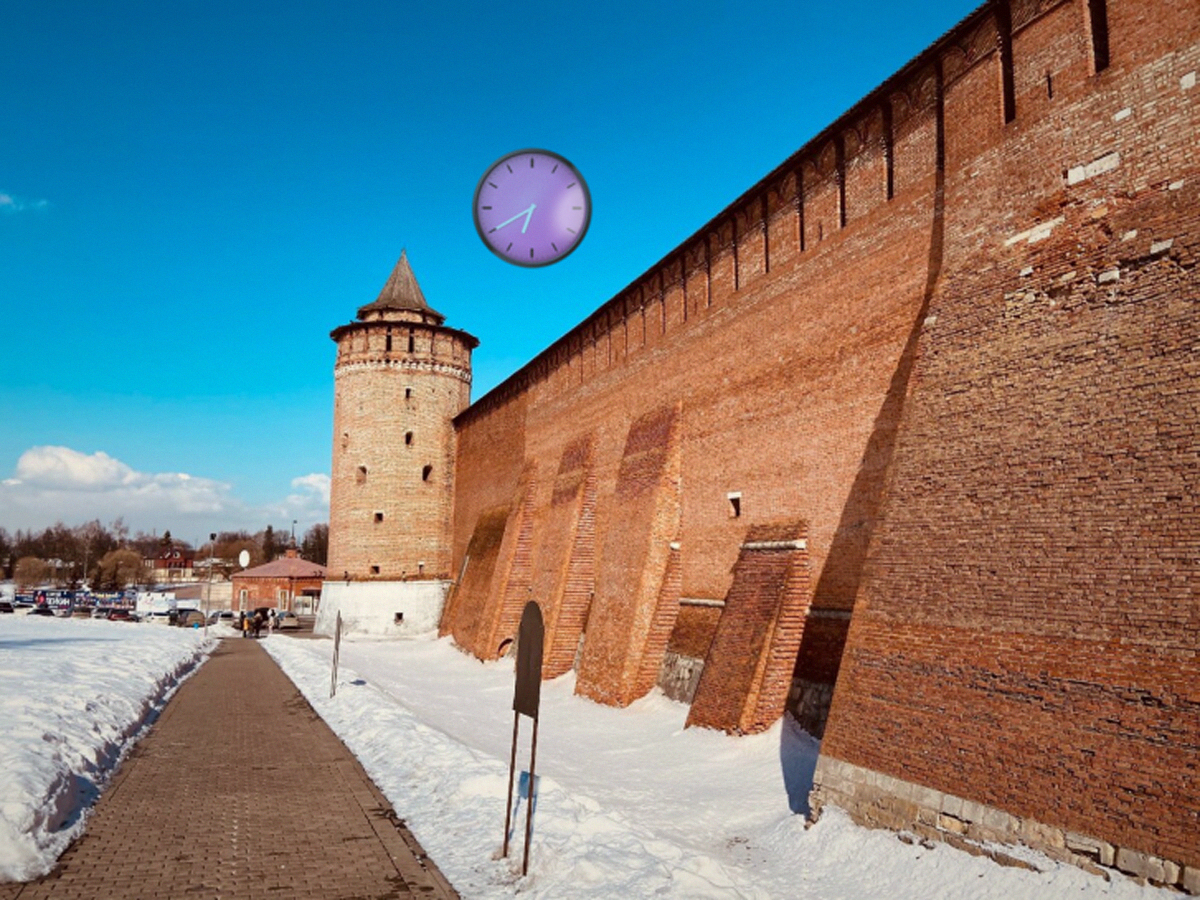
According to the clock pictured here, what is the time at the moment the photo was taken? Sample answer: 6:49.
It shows 6:40
